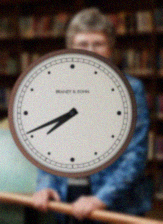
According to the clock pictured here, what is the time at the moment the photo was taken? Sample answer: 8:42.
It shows 7:41
